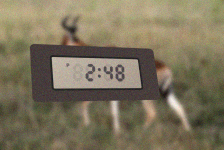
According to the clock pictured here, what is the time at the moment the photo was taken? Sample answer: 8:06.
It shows 2:48
